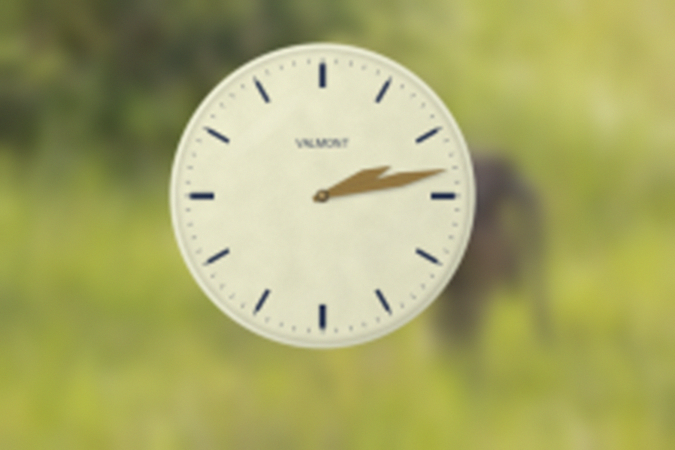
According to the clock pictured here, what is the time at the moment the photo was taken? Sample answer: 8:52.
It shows 2:13
